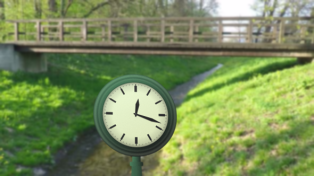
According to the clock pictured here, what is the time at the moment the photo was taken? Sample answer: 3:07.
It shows 12:18
